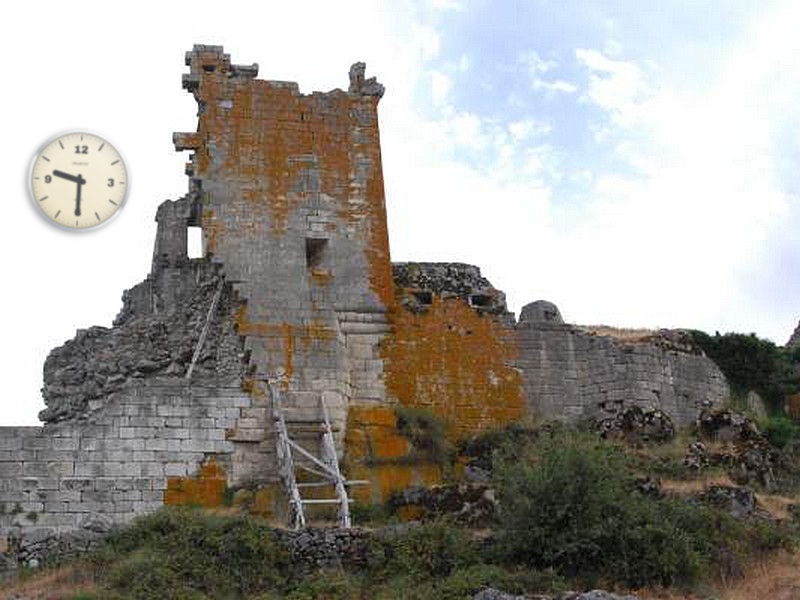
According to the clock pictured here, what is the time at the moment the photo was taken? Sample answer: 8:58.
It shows 9:30
